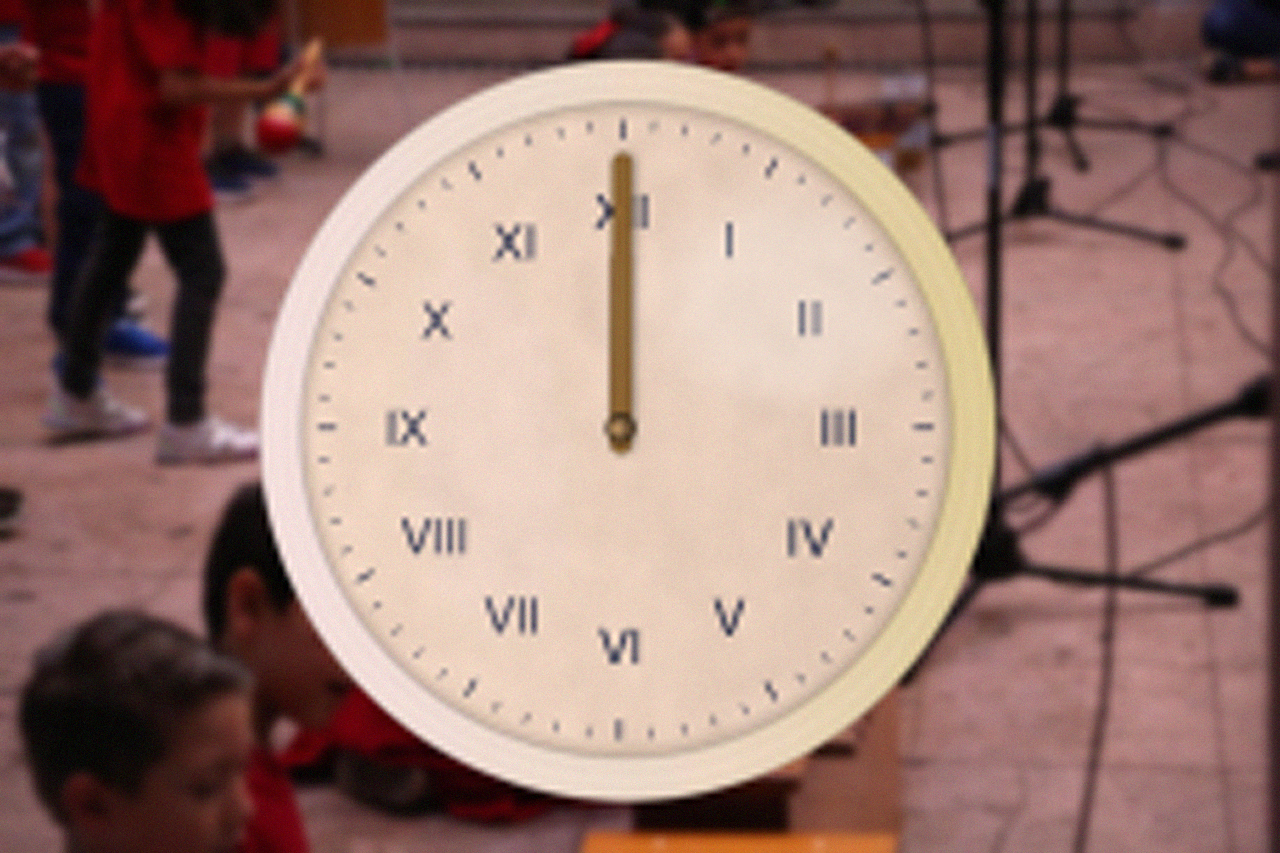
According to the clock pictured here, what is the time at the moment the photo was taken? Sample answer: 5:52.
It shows 12:00
